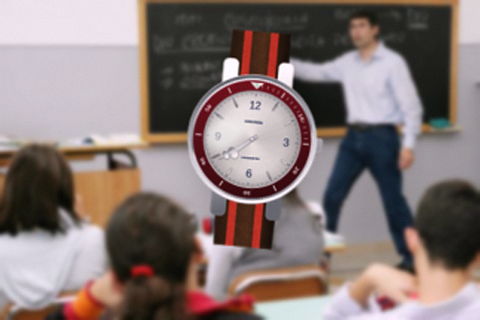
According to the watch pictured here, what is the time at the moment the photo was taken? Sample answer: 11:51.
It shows 7:39
